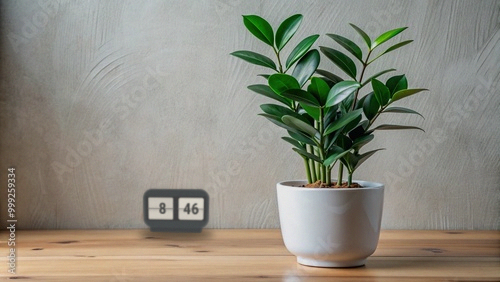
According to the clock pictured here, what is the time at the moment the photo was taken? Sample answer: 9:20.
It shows 8:46
